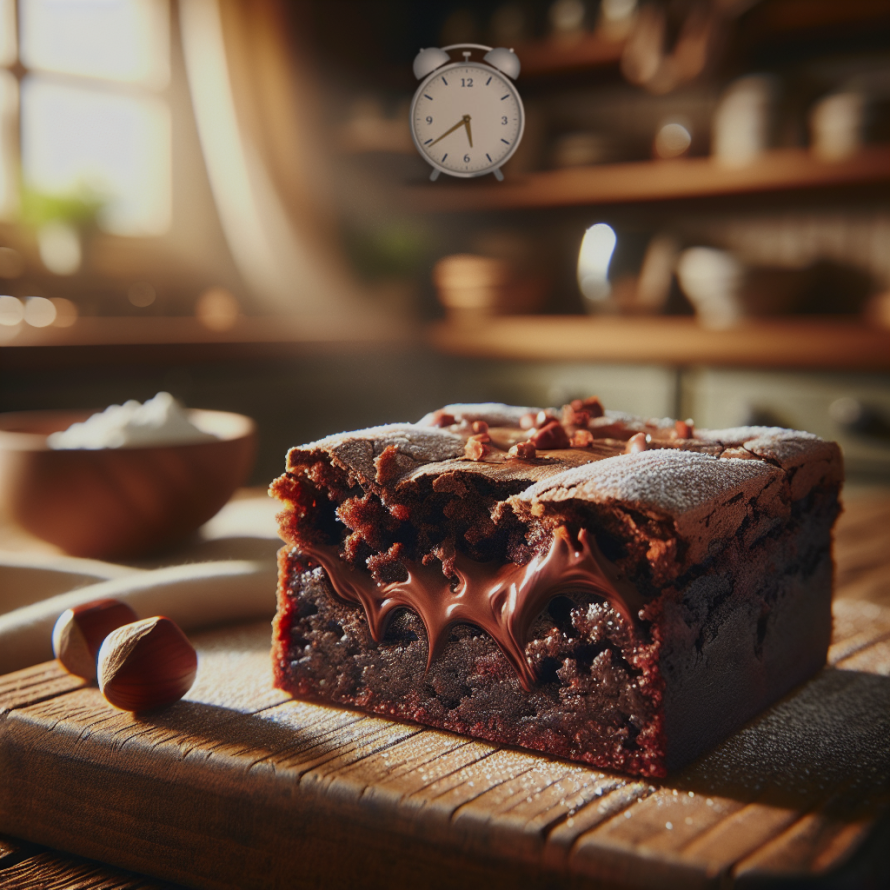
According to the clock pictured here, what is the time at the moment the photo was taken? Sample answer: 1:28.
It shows 5:39
